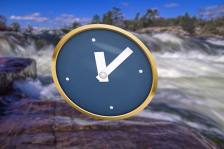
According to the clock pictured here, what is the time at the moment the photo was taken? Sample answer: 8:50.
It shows 12:09
